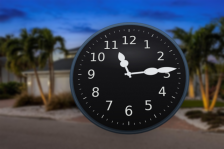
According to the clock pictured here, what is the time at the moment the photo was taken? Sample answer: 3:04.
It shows 11:14
